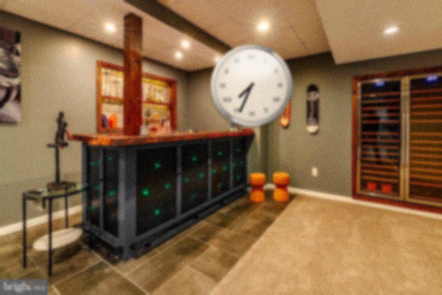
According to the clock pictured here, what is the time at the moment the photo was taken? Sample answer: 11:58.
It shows 7:34
